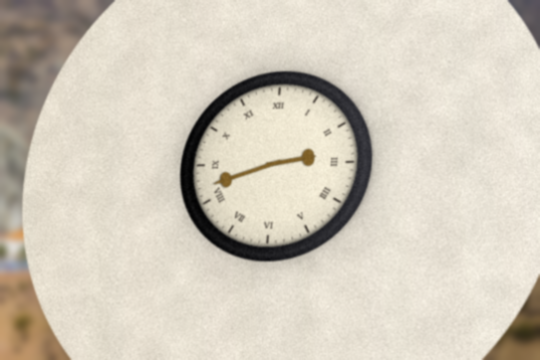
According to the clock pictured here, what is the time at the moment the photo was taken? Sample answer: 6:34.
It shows 2:42
